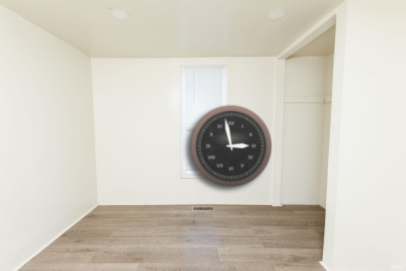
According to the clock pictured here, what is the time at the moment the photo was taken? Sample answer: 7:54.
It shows 2:58
